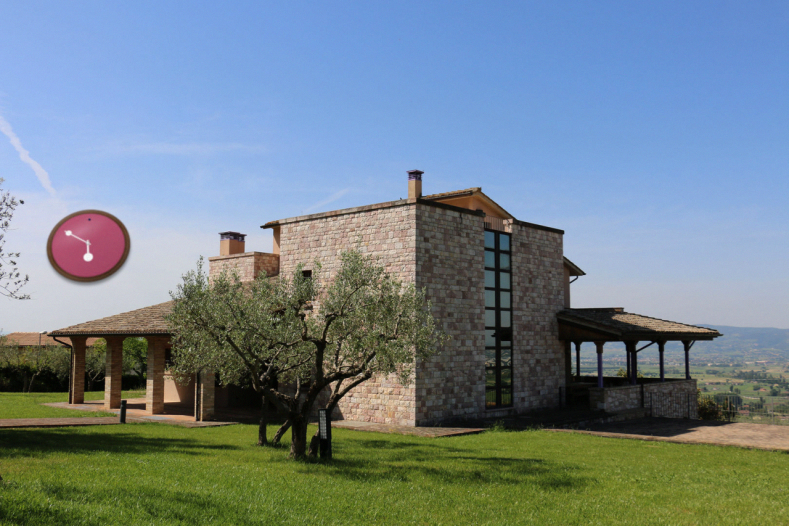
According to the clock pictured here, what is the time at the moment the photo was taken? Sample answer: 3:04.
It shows 5:50
